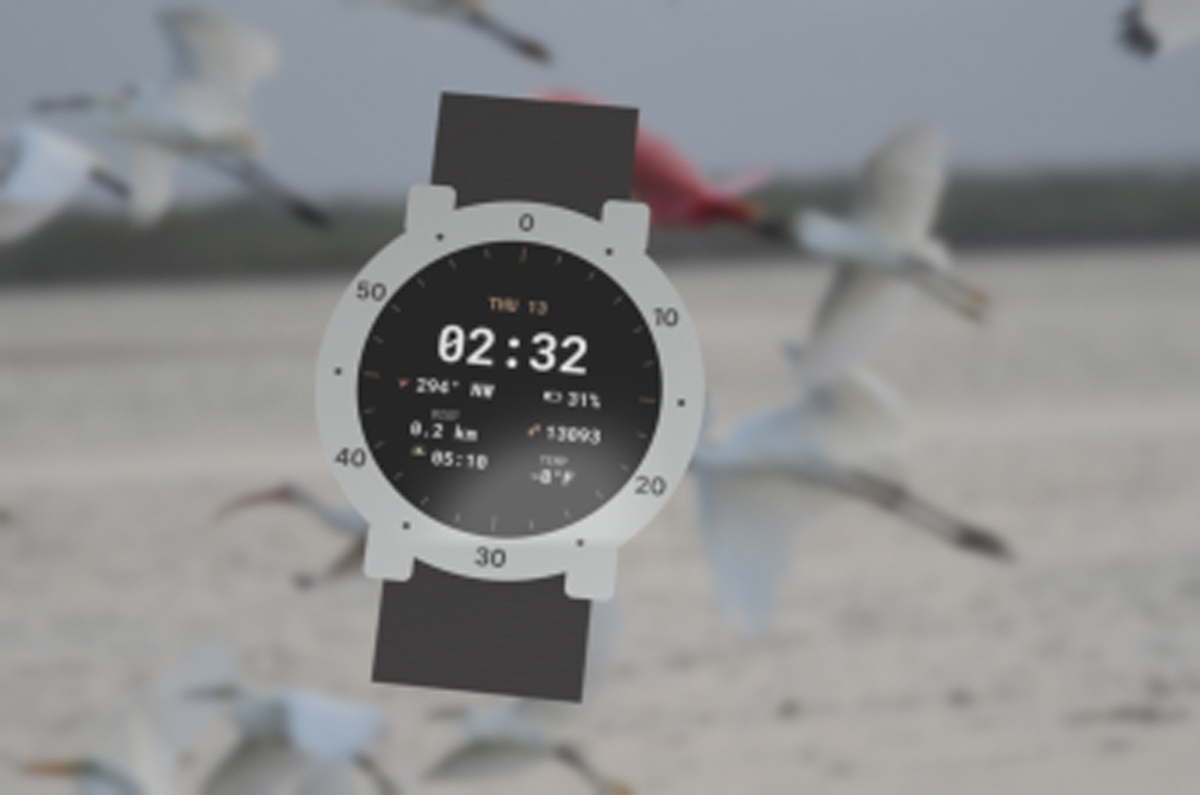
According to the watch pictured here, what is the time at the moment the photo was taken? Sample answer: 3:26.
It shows 2:32
